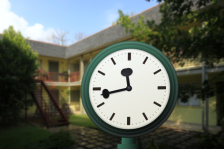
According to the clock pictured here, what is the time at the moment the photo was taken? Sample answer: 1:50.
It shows 11:43
